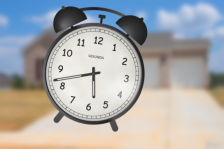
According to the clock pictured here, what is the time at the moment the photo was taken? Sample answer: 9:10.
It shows 5:42
